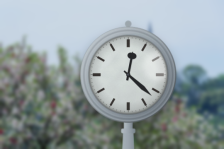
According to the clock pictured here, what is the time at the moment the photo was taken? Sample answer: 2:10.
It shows 12:22
